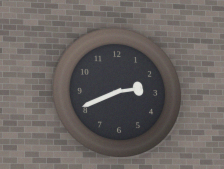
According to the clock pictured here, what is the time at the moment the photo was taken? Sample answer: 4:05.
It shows 2:41
